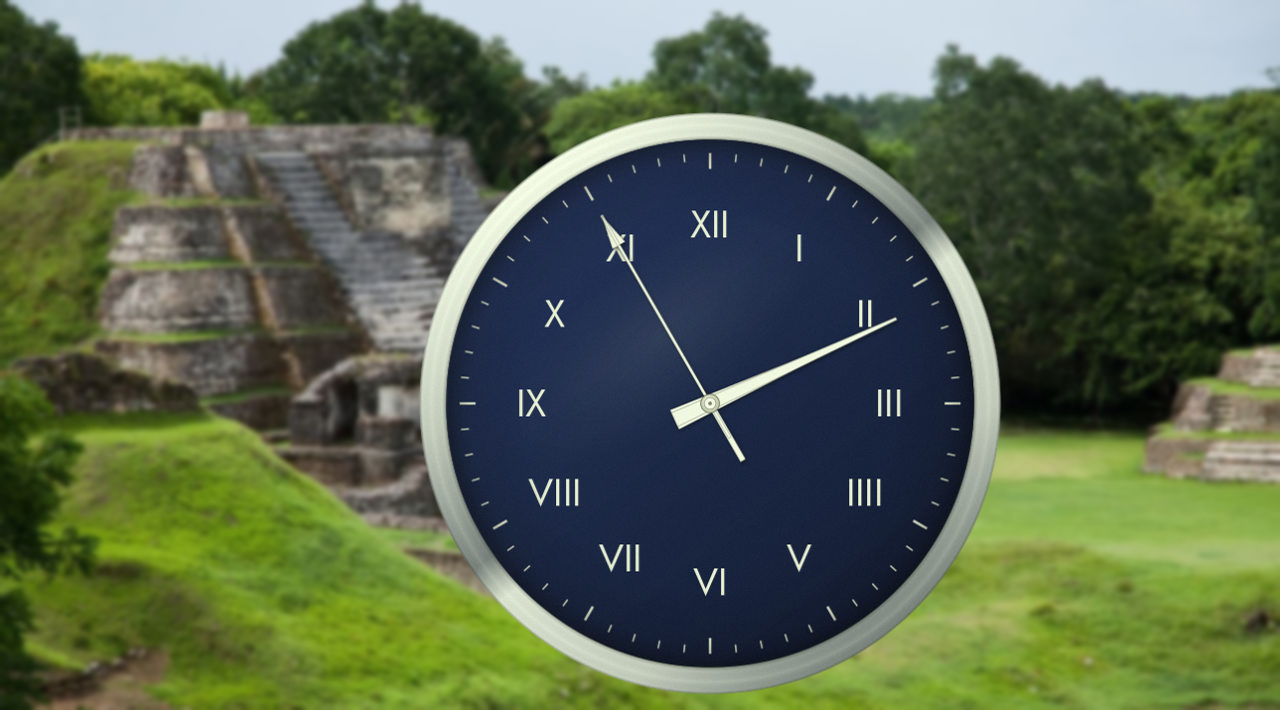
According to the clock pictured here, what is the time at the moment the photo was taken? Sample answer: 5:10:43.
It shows 2:10:55
